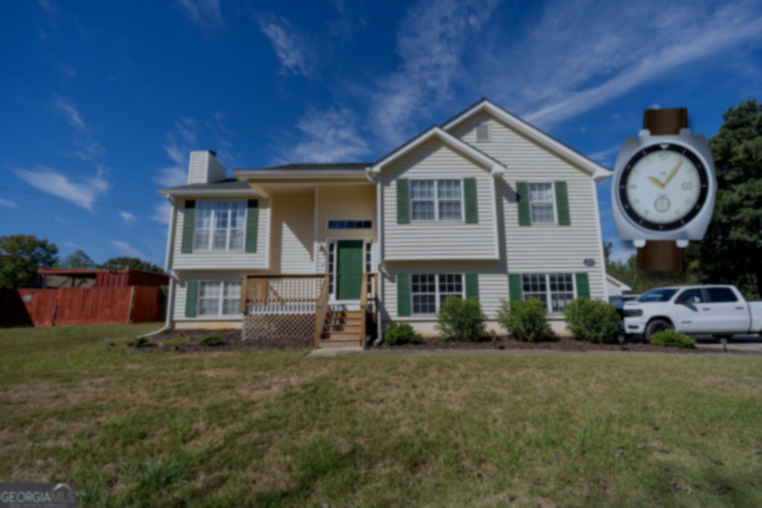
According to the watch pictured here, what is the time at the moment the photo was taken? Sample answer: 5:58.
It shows 10:06
